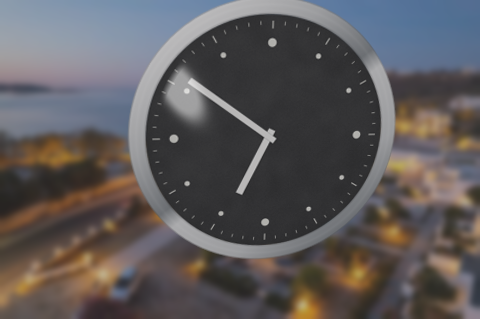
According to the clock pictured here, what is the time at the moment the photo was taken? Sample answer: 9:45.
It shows 6:51
